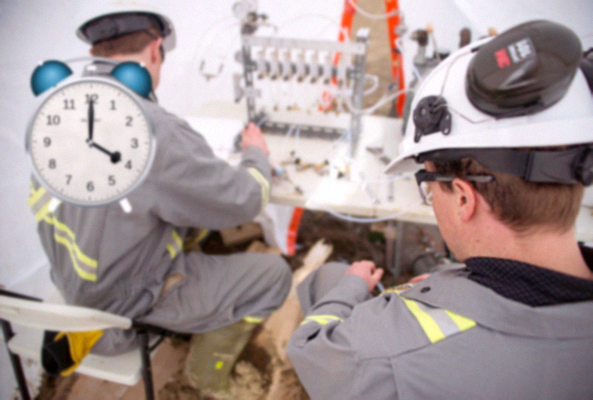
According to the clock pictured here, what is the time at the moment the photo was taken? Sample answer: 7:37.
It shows 4:00
